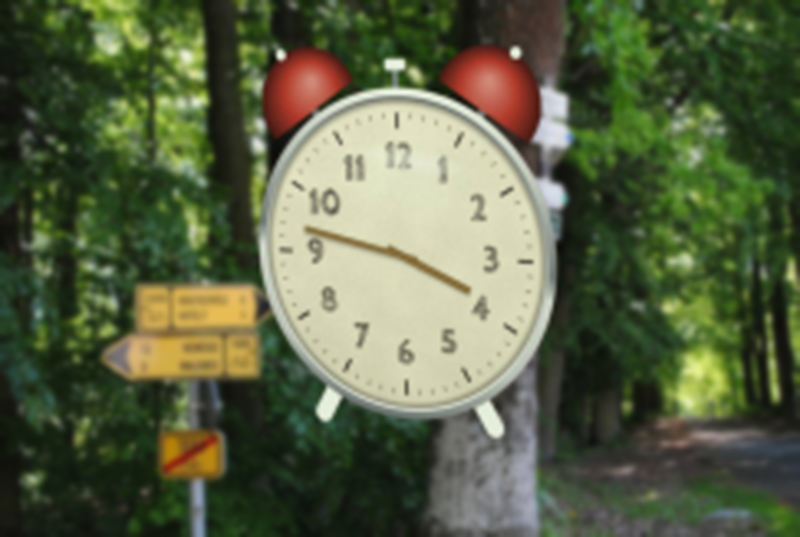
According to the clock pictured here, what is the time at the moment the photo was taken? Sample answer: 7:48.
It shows 3:47
